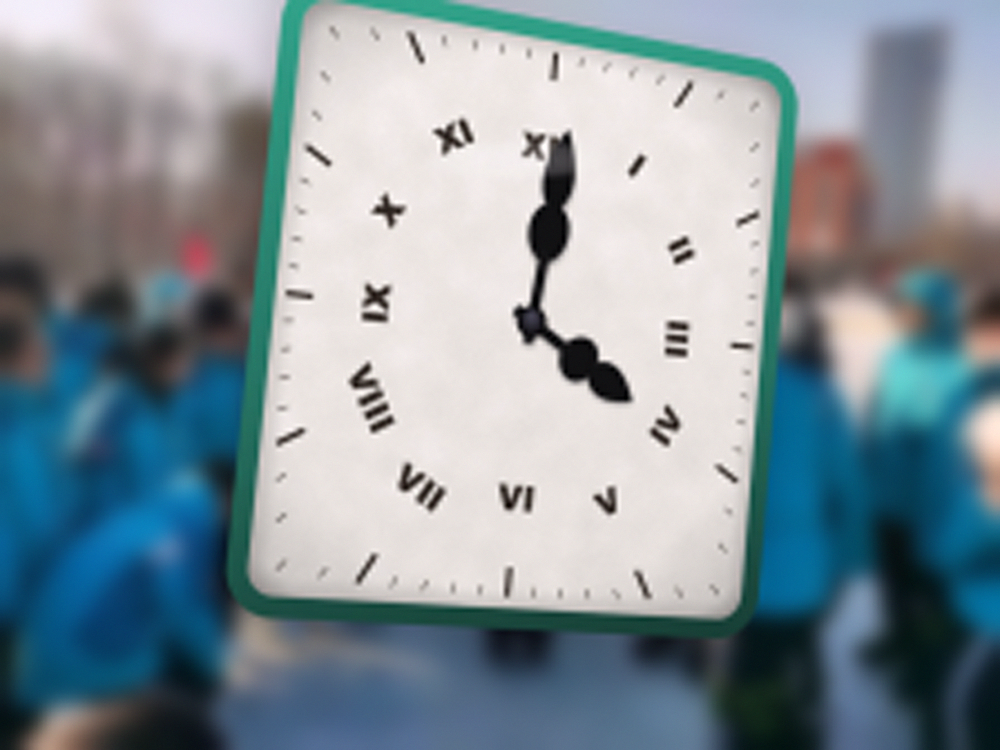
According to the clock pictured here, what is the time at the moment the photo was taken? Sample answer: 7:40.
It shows 4:01
